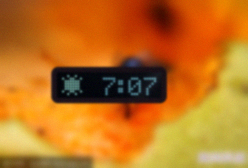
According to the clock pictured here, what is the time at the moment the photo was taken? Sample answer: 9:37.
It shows 7:07
